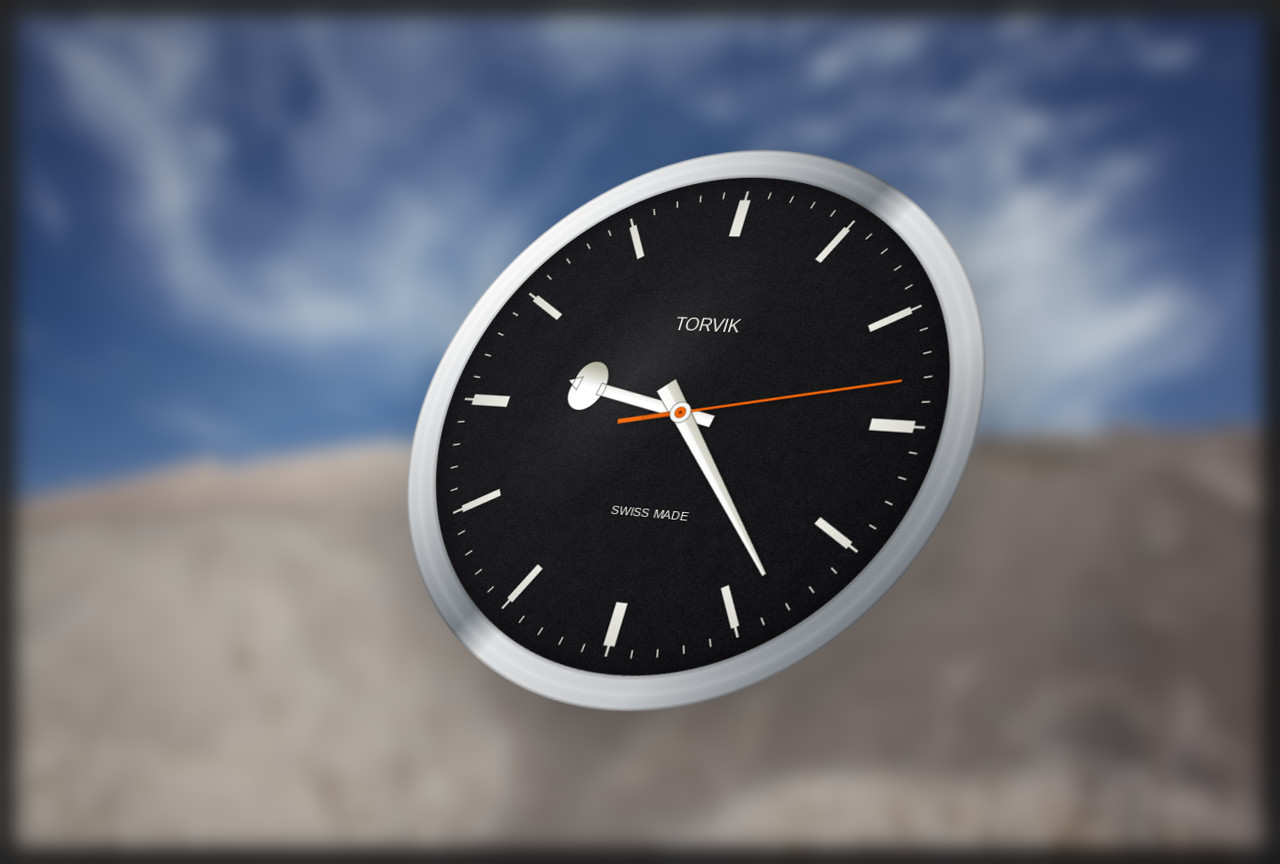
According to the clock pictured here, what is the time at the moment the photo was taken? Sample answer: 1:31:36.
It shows 9:23:13
